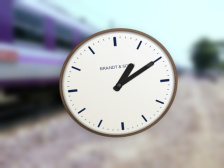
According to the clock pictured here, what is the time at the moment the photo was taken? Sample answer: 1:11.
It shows 1:10
